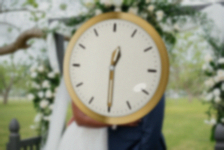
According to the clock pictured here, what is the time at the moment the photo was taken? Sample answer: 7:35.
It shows 12:30
